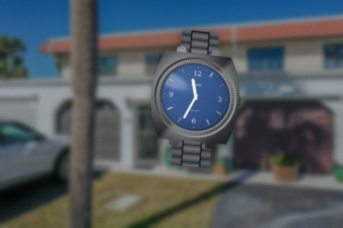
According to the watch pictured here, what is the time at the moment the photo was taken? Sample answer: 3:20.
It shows 11:34
